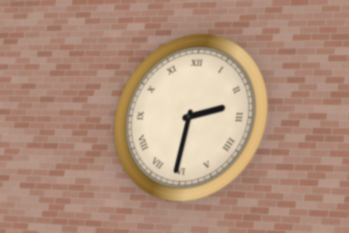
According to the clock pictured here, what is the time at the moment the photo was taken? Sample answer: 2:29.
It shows 2:31
